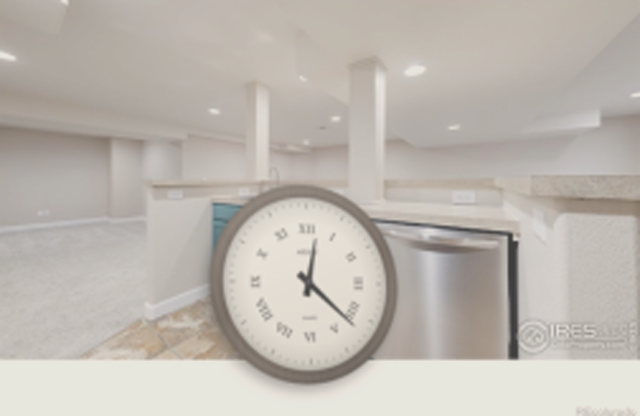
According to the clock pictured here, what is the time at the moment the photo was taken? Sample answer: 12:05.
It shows 12:22
